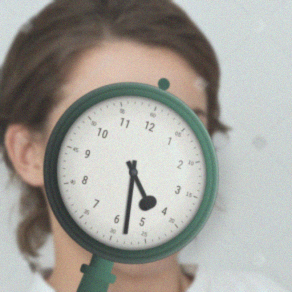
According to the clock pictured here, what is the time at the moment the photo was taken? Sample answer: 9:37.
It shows 4:28
